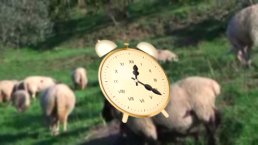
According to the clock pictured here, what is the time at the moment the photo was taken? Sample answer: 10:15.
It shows 12:21
